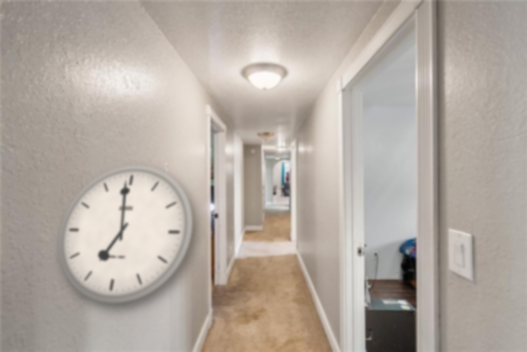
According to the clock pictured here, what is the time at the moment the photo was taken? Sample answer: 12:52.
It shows 6:59
